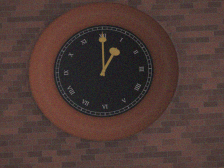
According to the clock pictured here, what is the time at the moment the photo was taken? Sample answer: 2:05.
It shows 1:00
